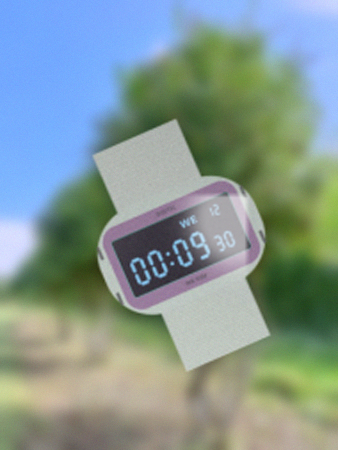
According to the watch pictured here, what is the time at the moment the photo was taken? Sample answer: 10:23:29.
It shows 0:09:30
